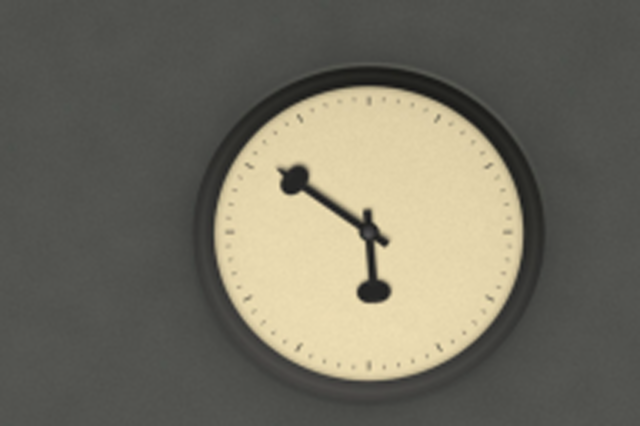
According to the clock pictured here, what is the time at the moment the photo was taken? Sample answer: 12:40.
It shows 5:51
